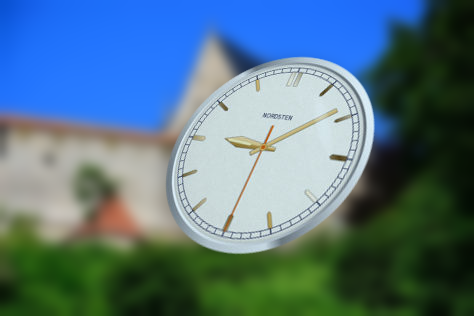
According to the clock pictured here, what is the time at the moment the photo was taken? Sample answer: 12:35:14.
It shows 9:08:30
